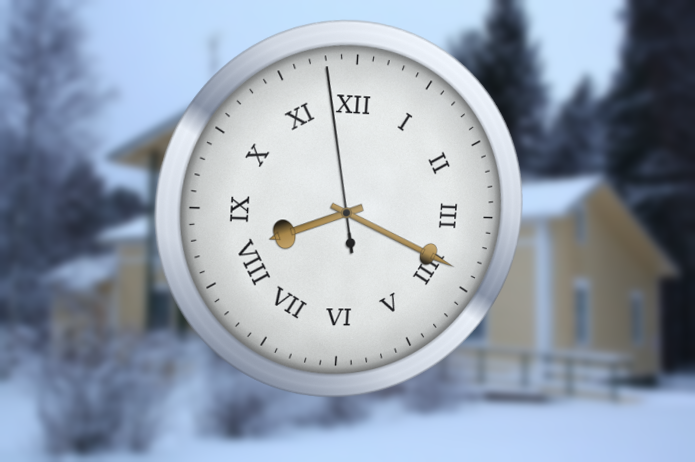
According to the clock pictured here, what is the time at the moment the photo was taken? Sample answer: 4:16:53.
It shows 8:18:58
